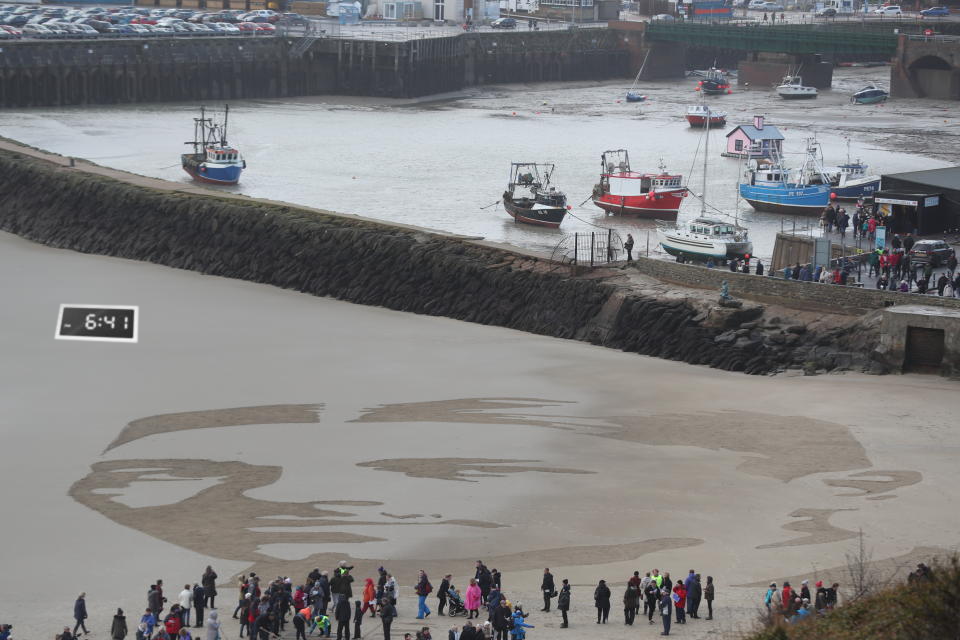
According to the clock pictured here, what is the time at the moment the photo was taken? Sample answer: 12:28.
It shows 6:41
